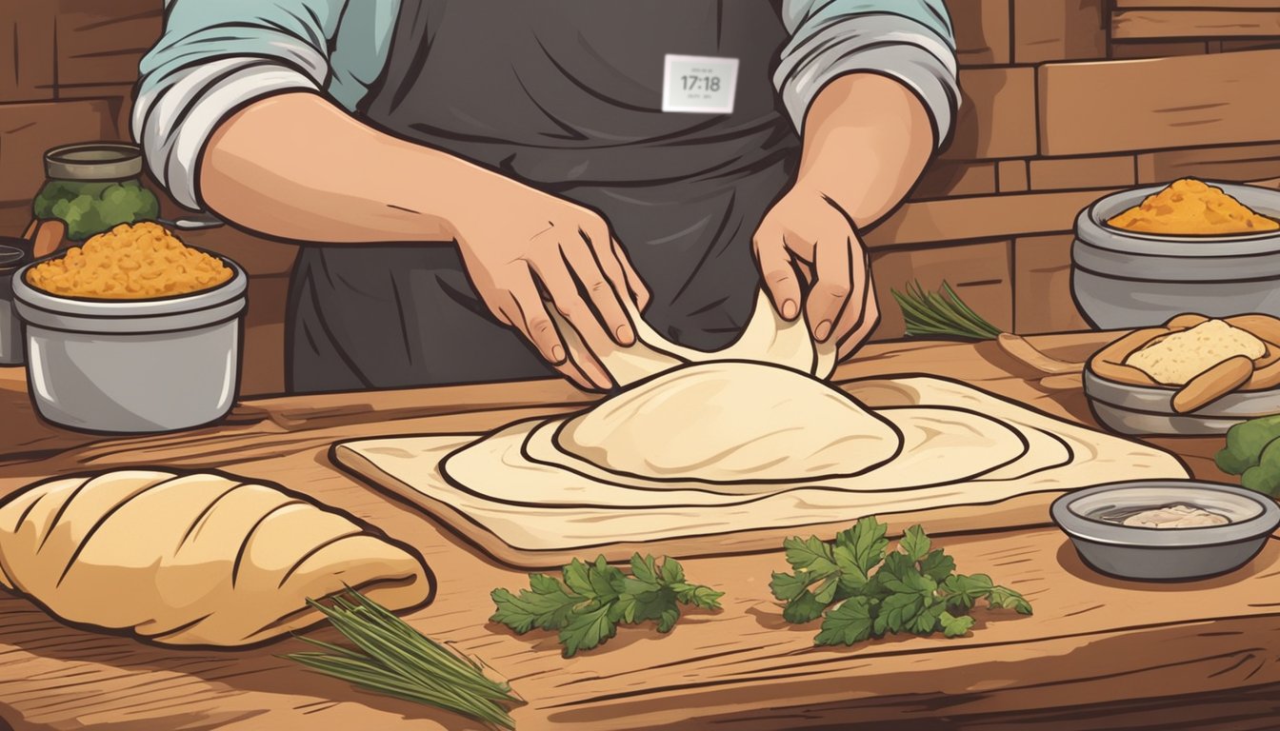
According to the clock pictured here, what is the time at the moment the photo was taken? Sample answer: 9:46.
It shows 17:18
